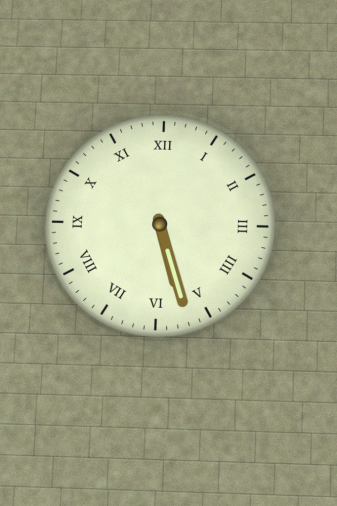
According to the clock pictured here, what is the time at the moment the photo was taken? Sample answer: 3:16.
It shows 5:27
